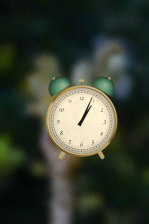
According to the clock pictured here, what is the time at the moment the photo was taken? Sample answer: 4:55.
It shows 1:04
